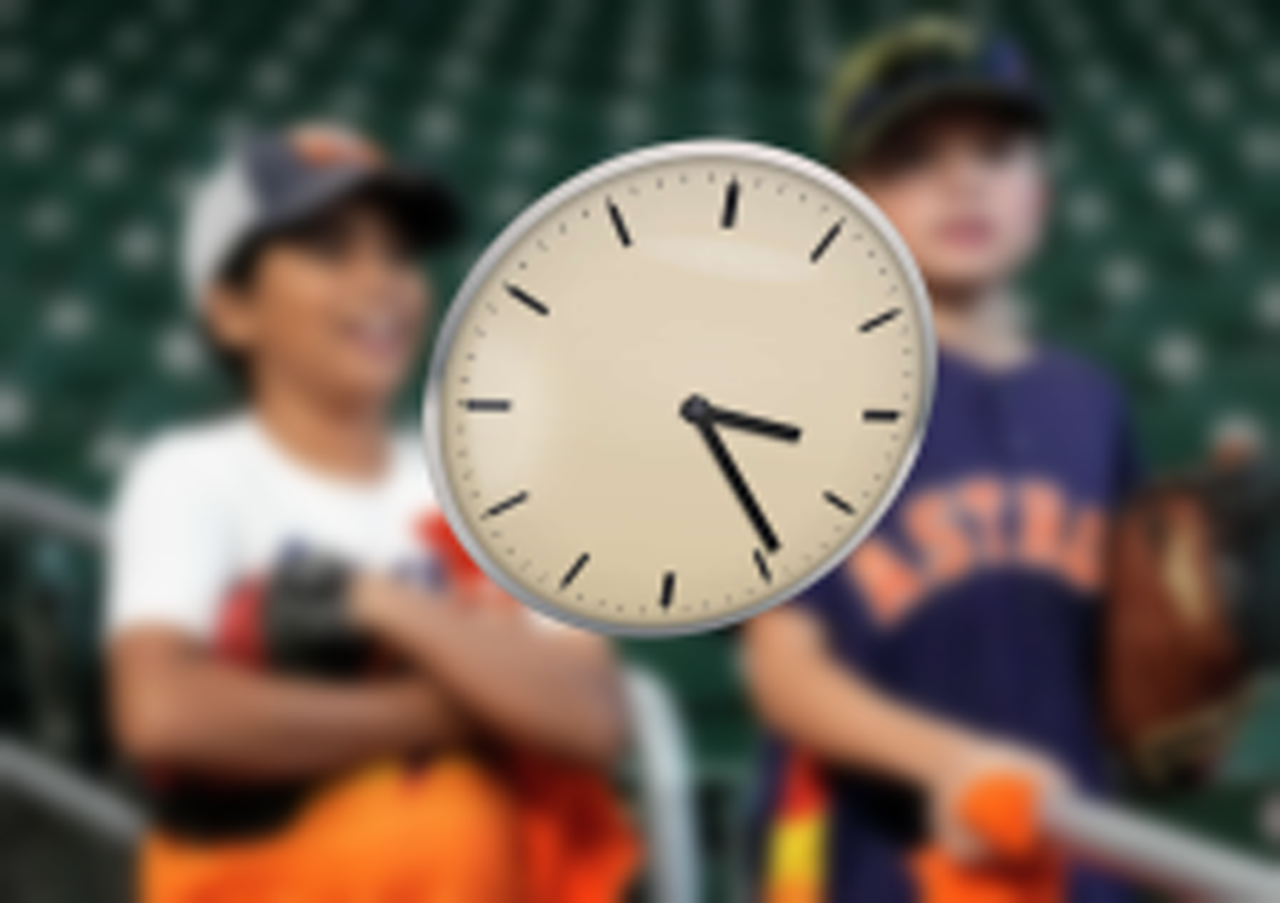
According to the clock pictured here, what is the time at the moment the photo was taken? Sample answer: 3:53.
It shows 3:24
